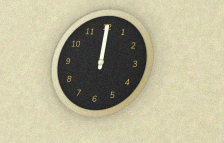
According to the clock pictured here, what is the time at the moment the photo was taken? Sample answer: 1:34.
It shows 12:00
